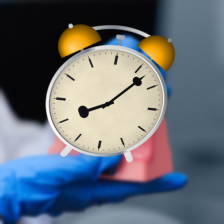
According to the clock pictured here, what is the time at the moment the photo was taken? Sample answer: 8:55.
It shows 8:07
